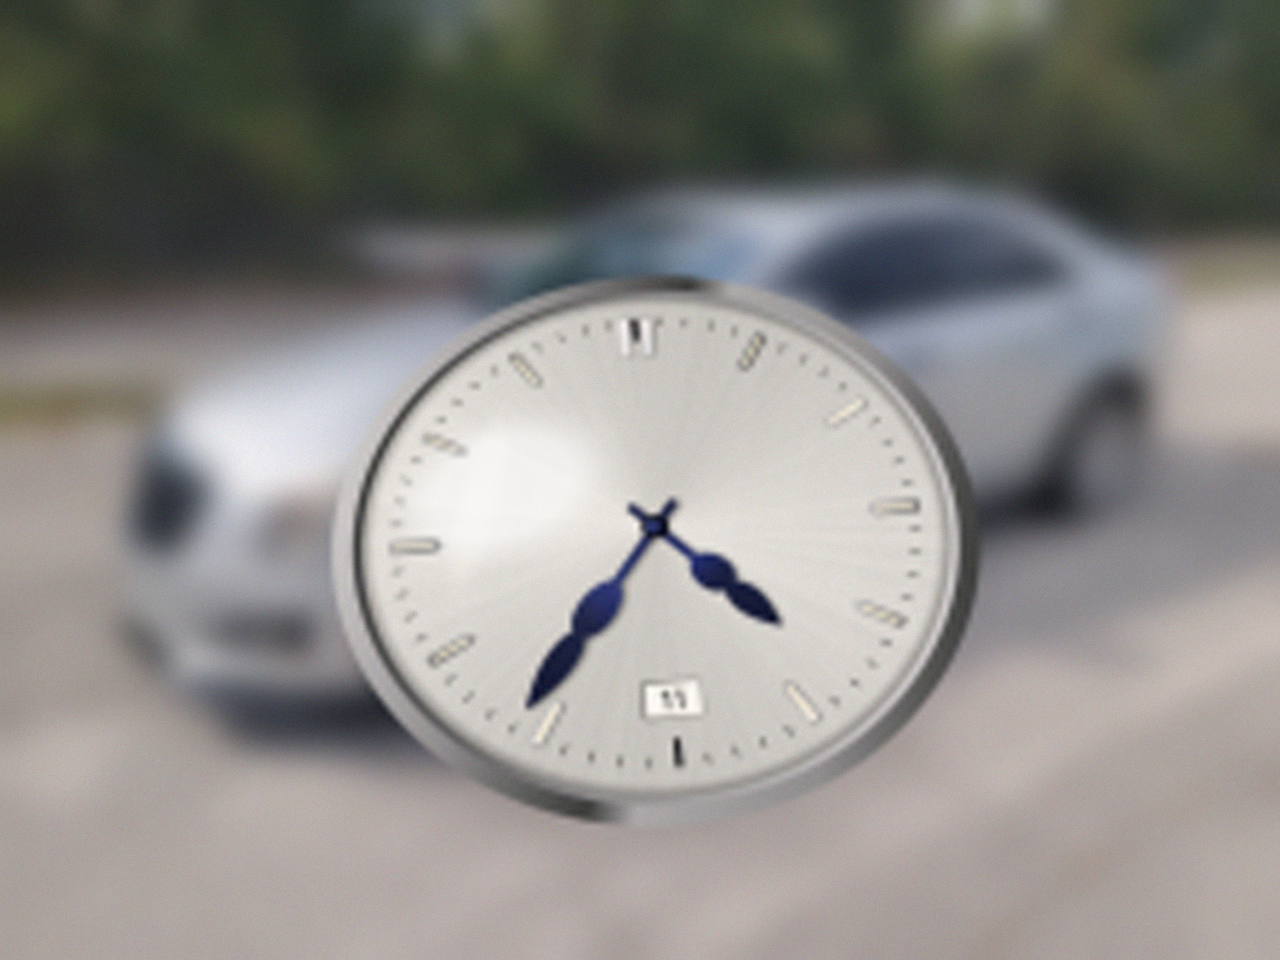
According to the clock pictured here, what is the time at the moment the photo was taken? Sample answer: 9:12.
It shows 4:36
